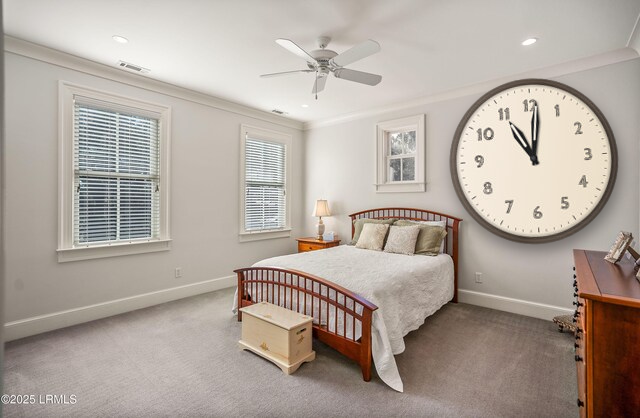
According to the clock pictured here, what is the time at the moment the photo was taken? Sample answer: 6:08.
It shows 11:01
